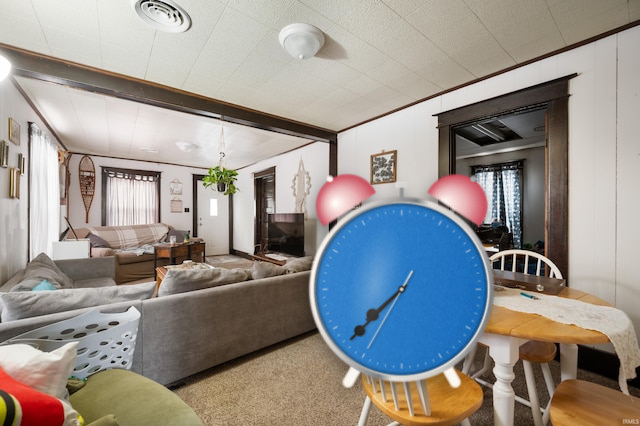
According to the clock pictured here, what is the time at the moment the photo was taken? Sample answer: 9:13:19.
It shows 7:37:35
